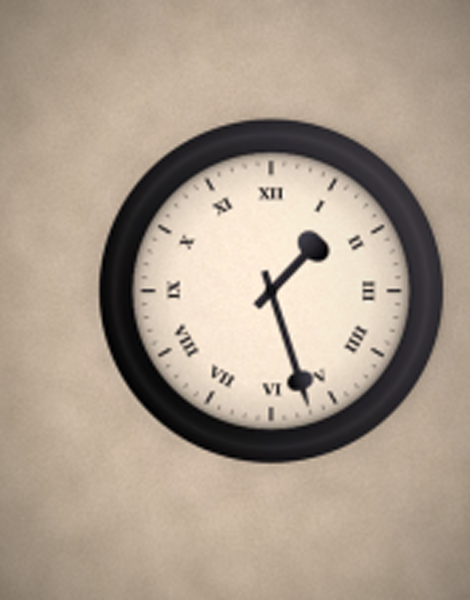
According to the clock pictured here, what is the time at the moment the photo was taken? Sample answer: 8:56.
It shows 1:27
